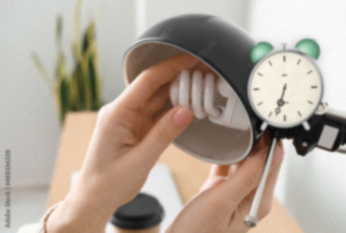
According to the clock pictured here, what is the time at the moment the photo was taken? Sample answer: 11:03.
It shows 6:33
